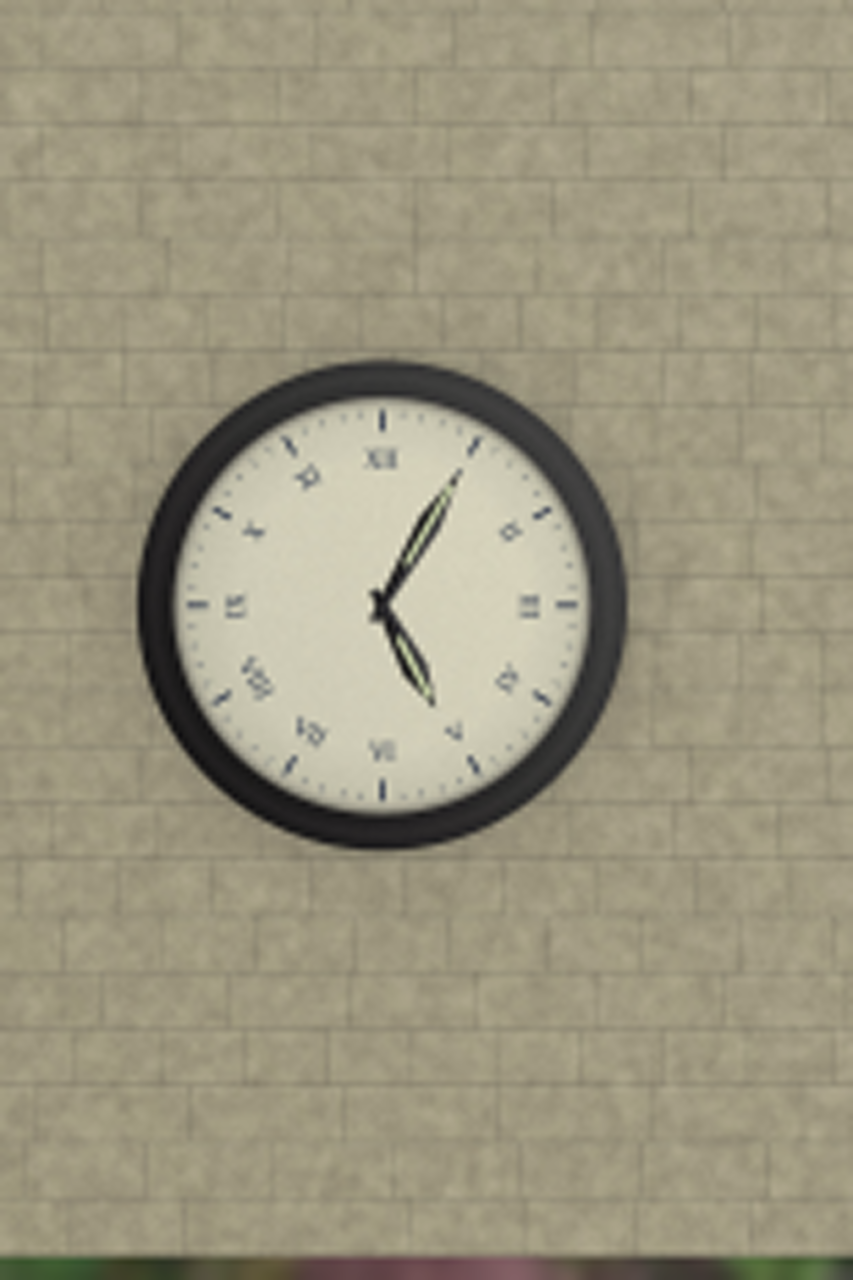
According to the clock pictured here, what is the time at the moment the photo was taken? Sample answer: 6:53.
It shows 5:05
